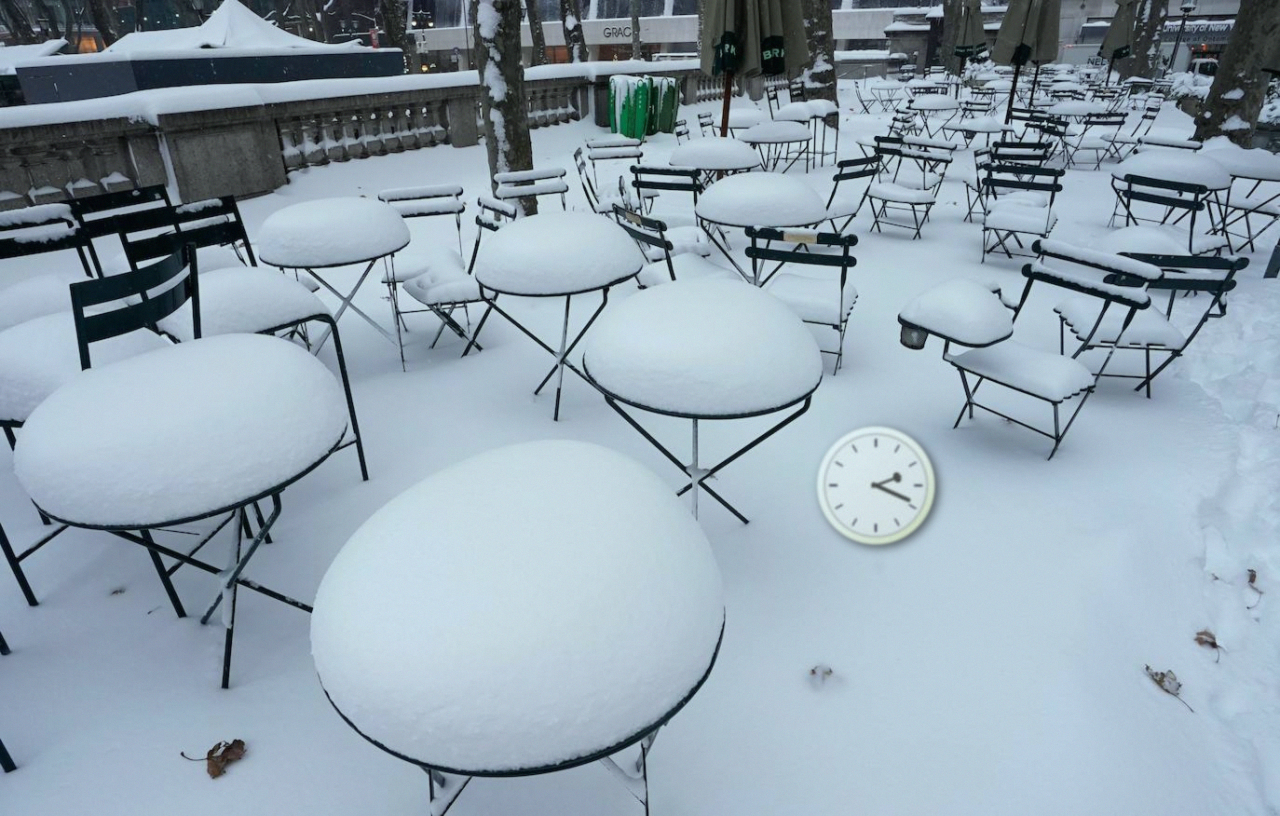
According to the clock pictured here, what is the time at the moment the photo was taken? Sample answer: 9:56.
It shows 2:19
